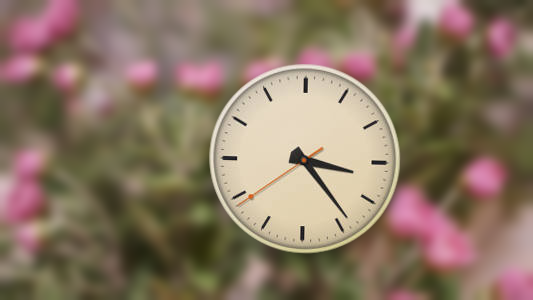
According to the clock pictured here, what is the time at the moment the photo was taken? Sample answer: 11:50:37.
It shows 3:23:39
